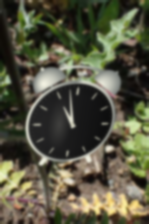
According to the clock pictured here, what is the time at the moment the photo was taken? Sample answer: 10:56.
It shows 10:58
